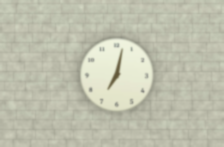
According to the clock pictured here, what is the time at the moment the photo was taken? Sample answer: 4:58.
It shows 7:02
